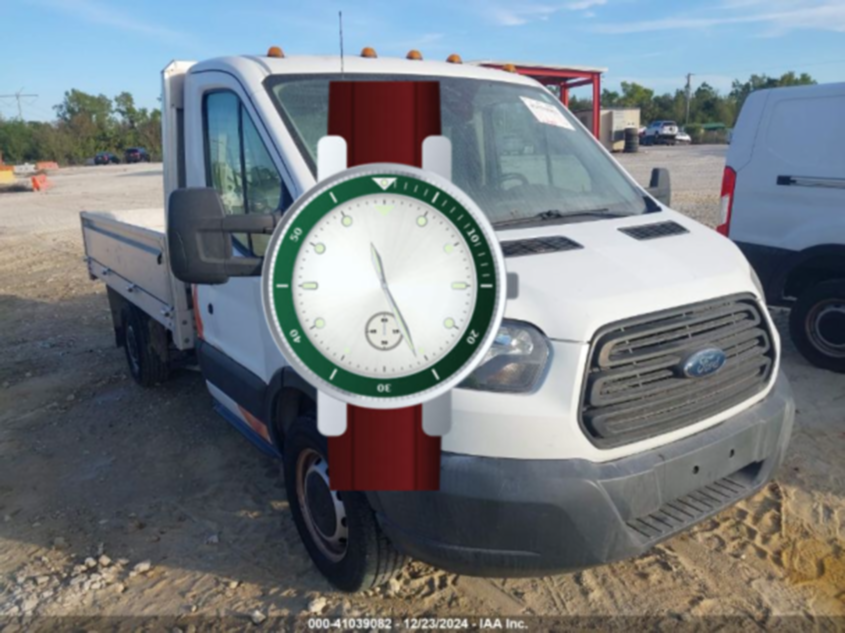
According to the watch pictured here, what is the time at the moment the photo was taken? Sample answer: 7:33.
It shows 11:26
